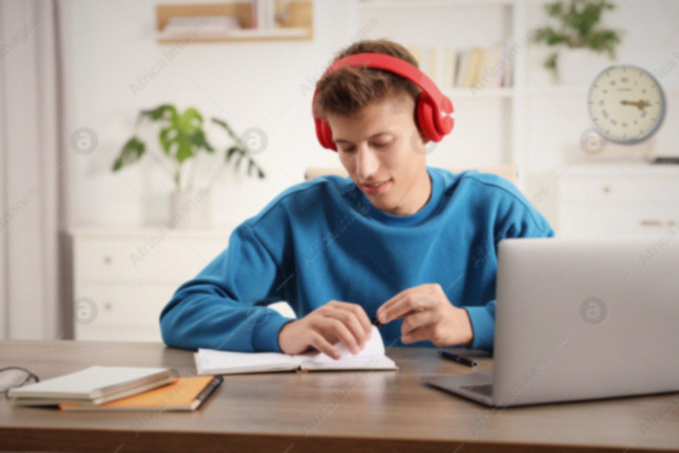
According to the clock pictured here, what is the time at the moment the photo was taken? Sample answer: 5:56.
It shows 3:16
